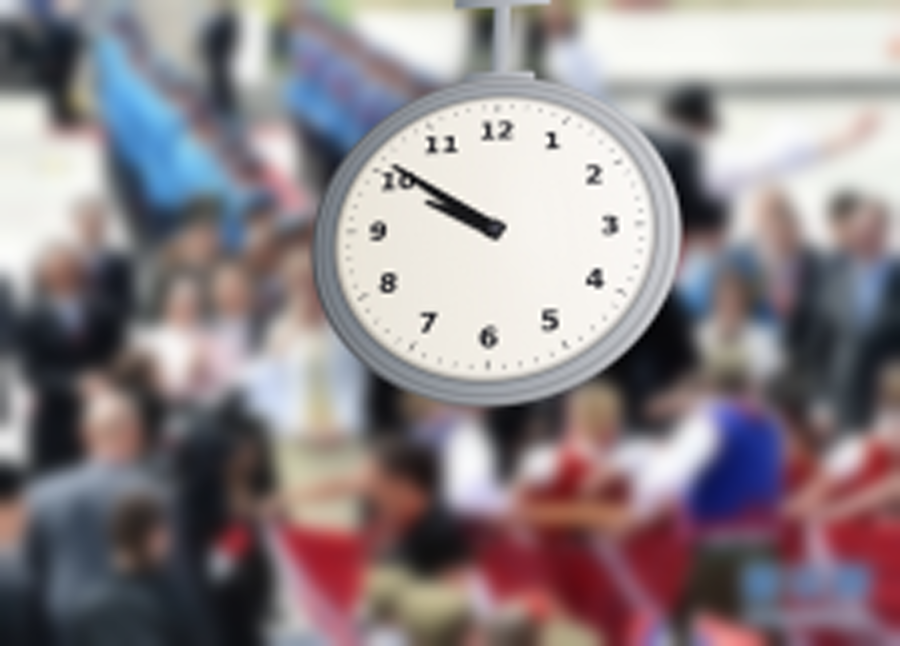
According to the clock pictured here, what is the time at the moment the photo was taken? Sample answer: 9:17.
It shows 9:51
